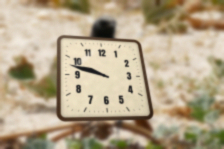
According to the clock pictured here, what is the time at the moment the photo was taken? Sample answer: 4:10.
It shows 9:48
